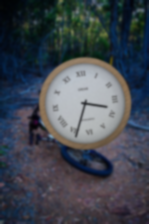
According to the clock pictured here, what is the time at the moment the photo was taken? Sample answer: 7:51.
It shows 3:34
